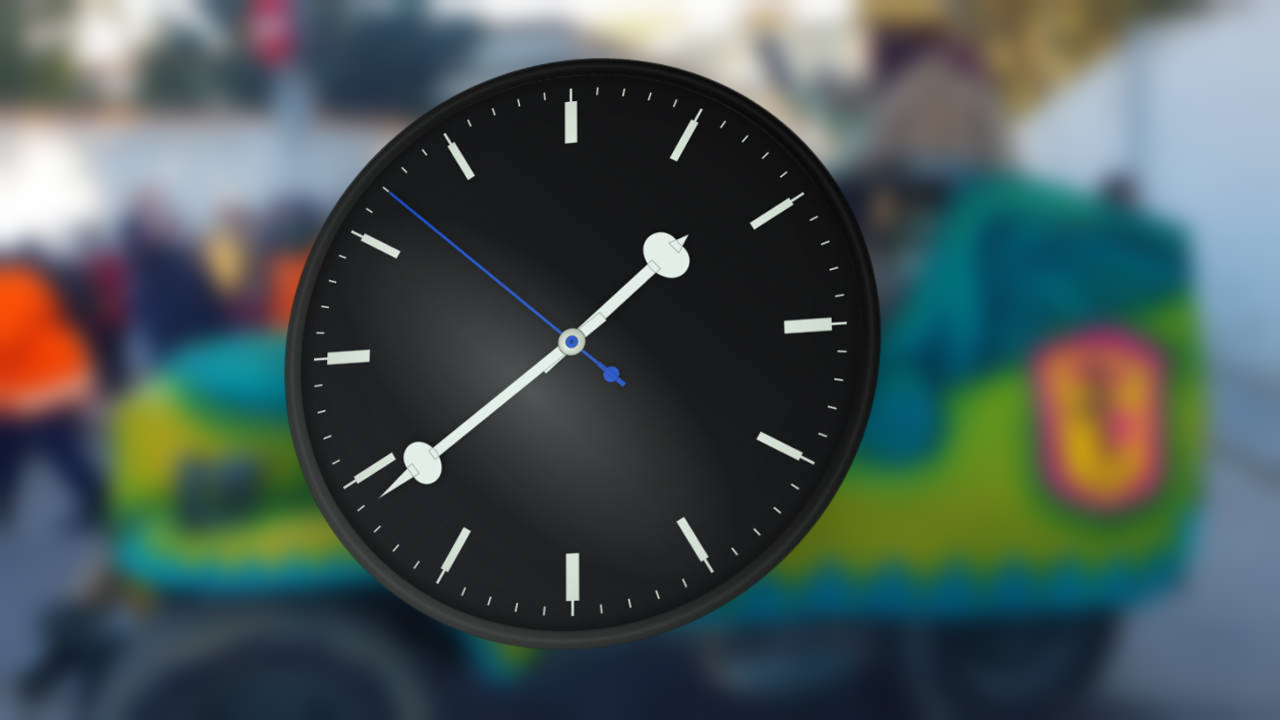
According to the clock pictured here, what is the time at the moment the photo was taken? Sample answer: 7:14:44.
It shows 1:38:52
